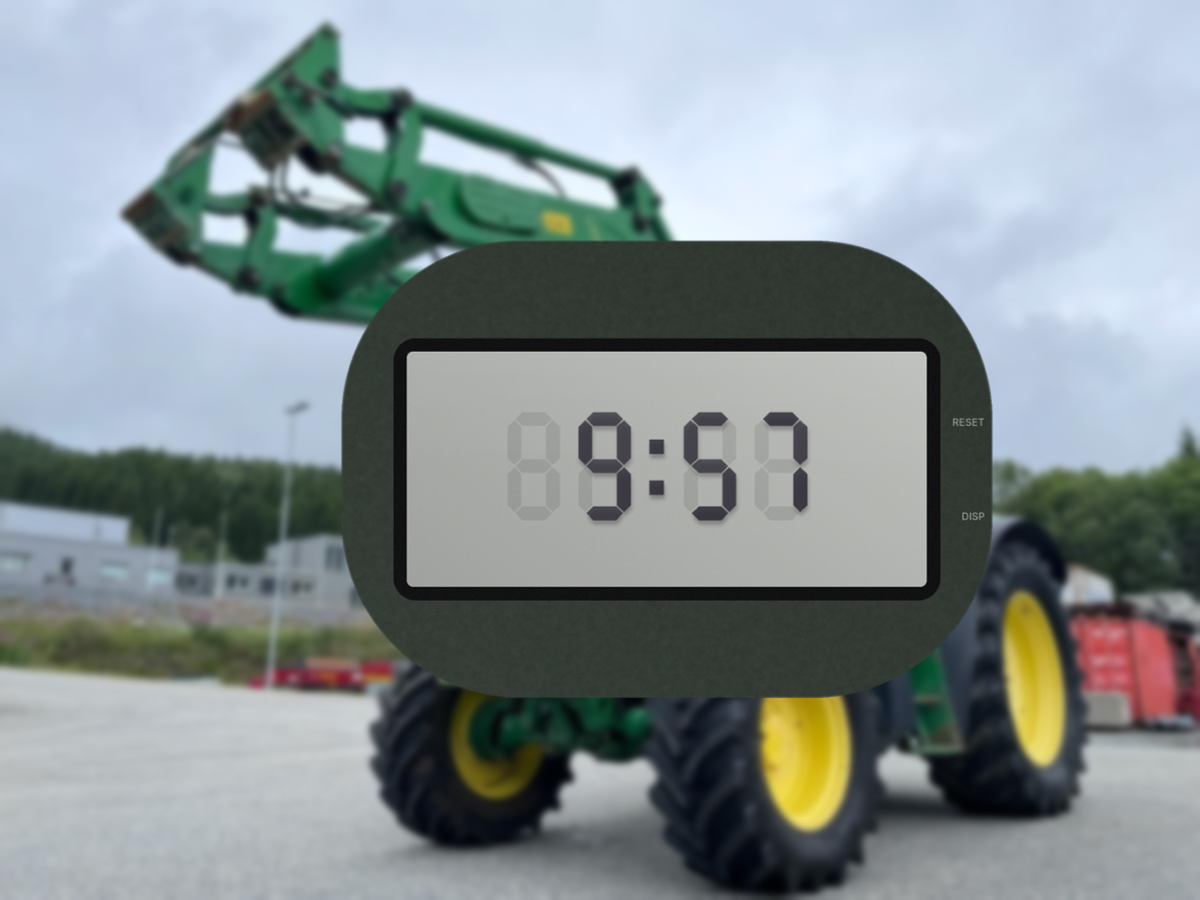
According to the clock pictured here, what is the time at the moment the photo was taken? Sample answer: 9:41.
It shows 9:57
